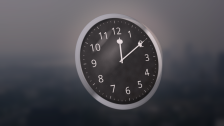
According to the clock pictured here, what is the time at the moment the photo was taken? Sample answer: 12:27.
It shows 12:10
